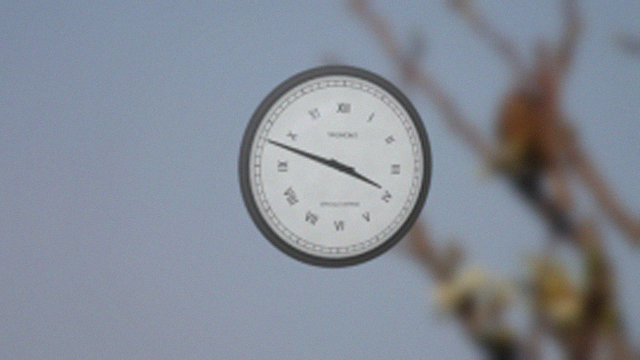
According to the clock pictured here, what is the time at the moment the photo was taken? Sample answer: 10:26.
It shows 3:48
